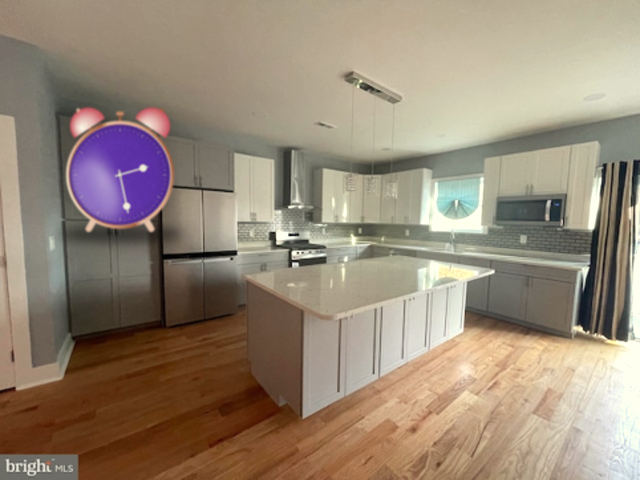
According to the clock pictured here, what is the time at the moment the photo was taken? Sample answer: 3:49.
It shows 2:28
